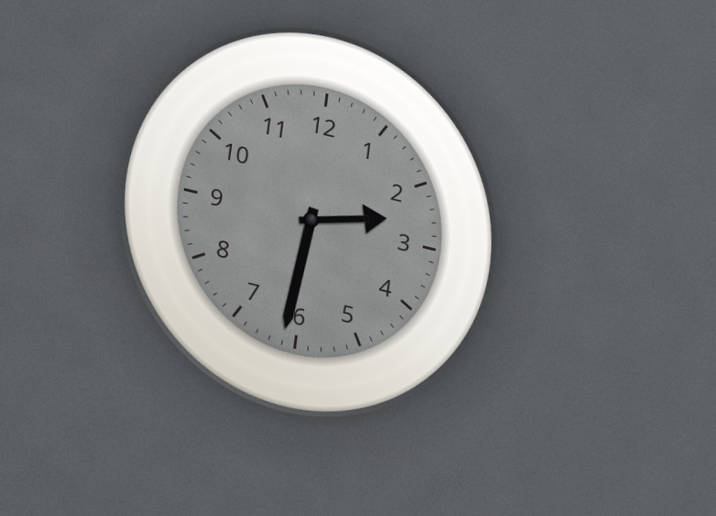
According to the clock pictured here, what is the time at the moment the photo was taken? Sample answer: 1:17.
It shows 2:31
